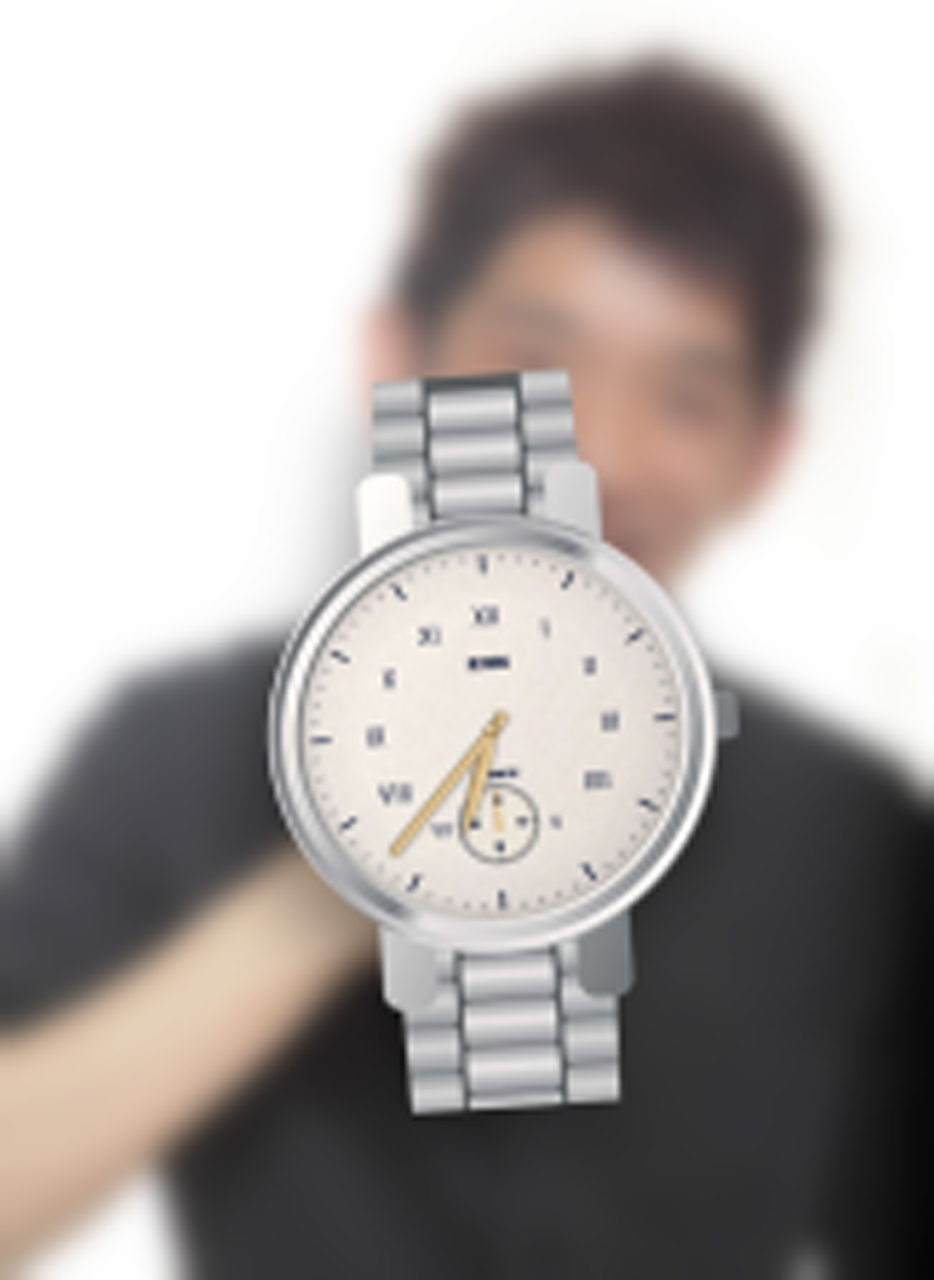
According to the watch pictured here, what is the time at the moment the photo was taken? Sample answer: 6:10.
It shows 6:37
